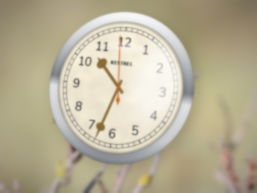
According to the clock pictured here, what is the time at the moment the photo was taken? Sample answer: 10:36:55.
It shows 10:32:59
